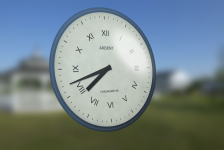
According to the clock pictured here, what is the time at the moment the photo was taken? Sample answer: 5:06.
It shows 7:42
